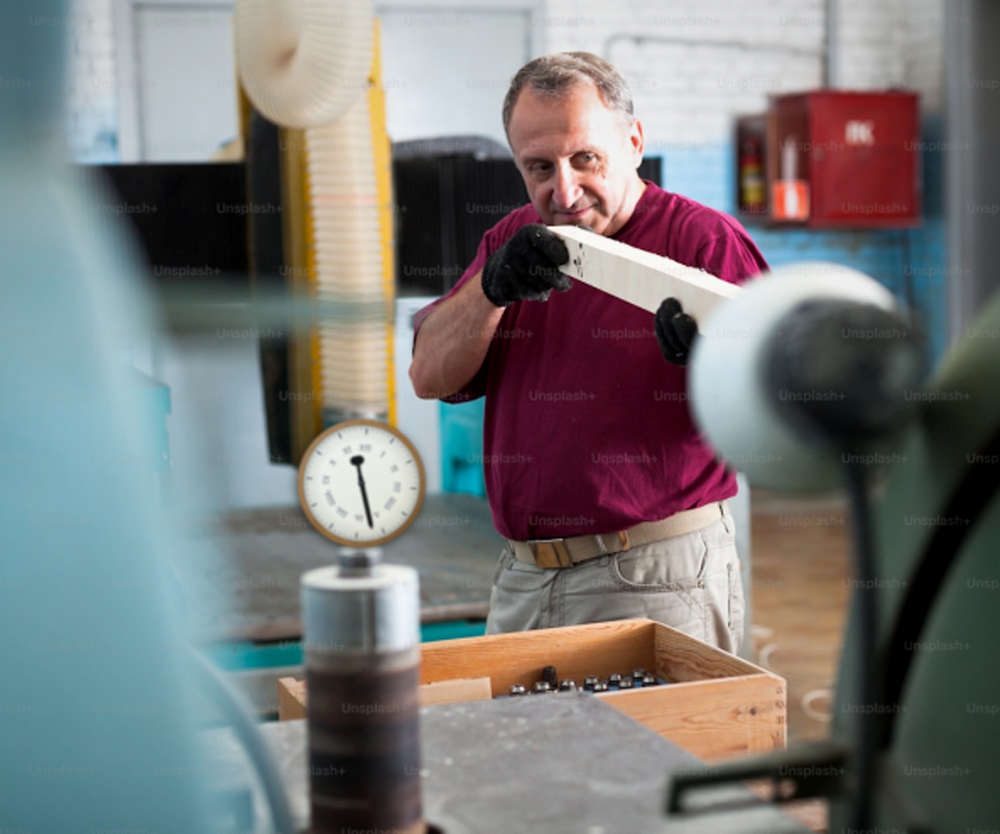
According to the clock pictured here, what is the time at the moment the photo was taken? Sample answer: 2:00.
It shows 11:27
